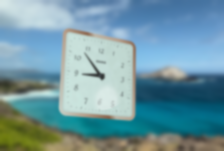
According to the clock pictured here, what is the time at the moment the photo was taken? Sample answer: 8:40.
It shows 8:53
